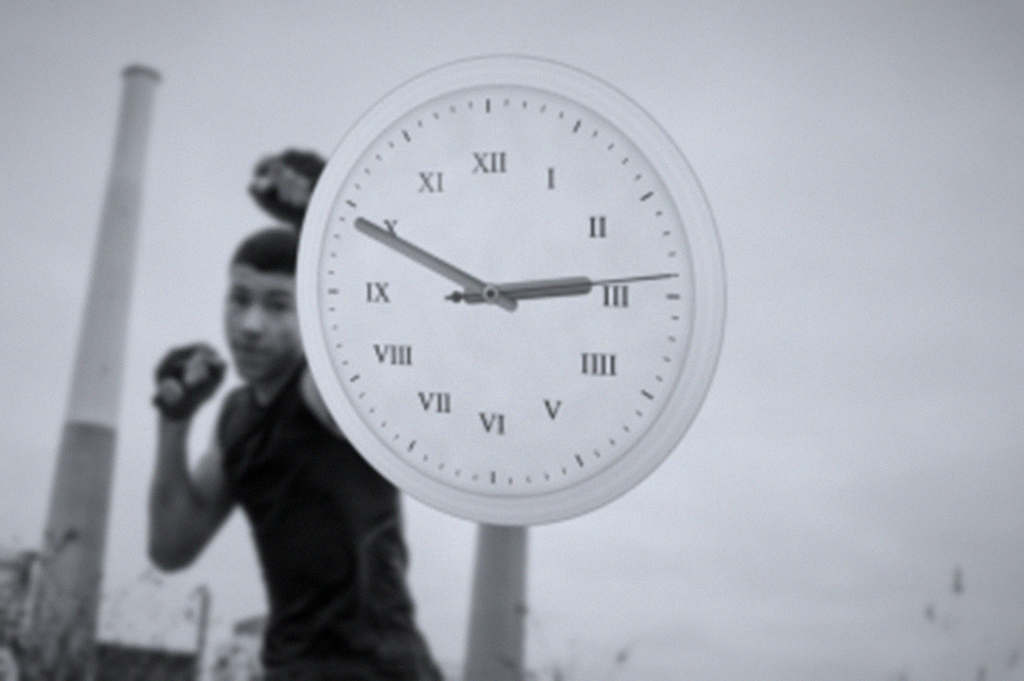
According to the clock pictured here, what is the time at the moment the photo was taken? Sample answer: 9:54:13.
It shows 2:49:14
